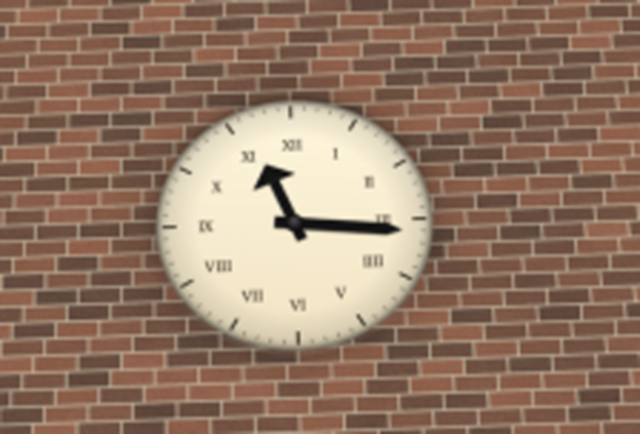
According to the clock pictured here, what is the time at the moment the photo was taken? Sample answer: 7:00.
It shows 11:16
